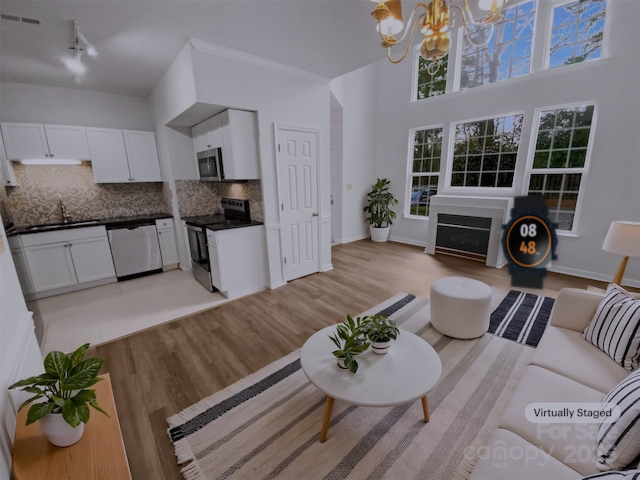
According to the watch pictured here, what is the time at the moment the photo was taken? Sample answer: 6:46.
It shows 8:48
